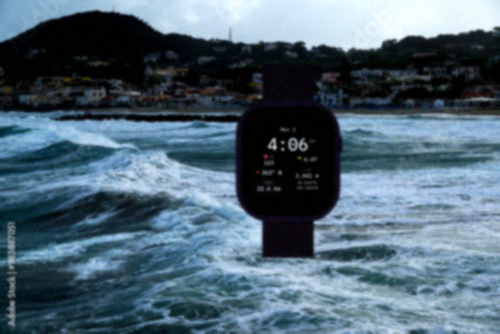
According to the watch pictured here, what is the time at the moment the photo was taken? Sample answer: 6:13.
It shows 4:06
